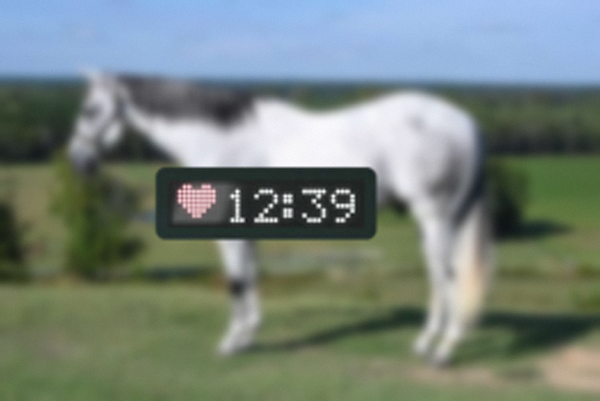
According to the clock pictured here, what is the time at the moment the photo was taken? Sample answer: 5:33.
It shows 12:39
